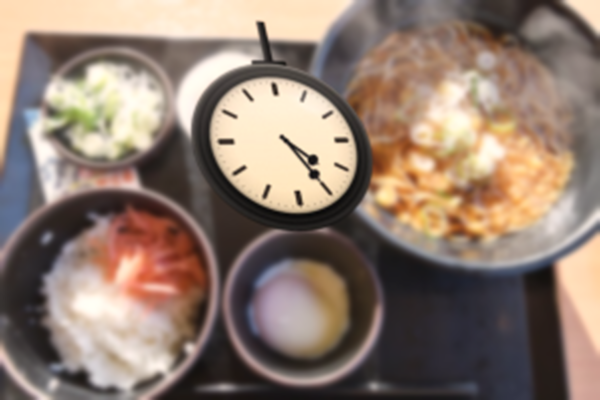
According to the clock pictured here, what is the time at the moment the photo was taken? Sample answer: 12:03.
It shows 4:25
